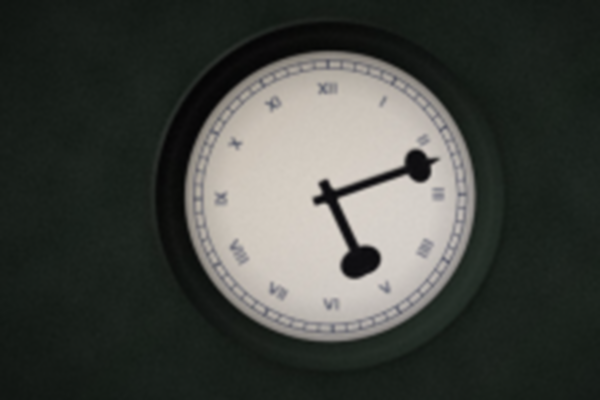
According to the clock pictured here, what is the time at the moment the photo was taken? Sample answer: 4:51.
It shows 5:12
